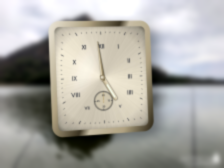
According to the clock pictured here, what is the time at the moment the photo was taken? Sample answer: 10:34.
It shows 4:59
